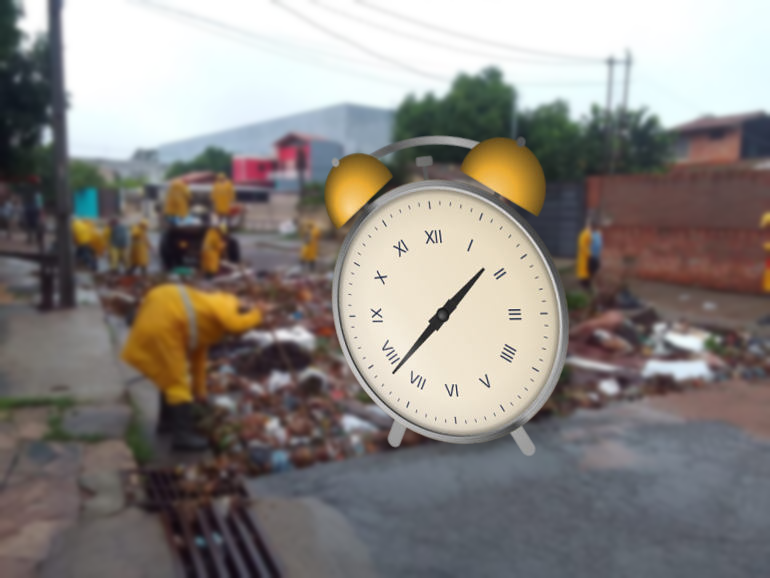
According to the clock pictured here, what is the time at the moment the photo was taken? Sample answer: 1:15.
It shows 1:38
